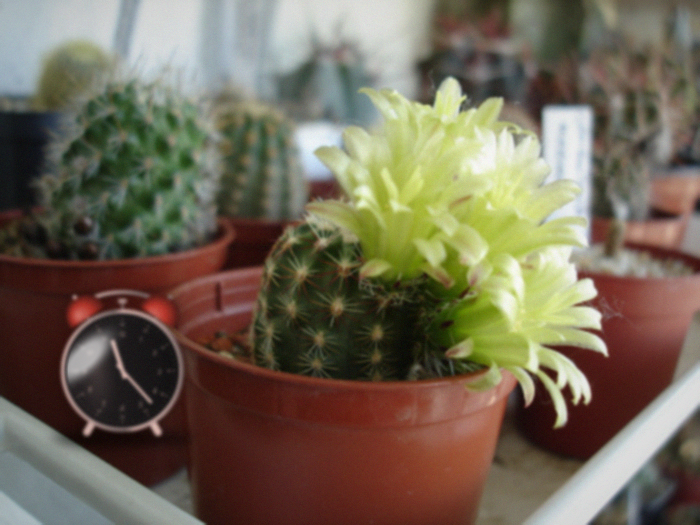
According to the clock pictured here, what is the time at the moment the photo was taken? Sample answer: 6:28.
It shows 11:23
